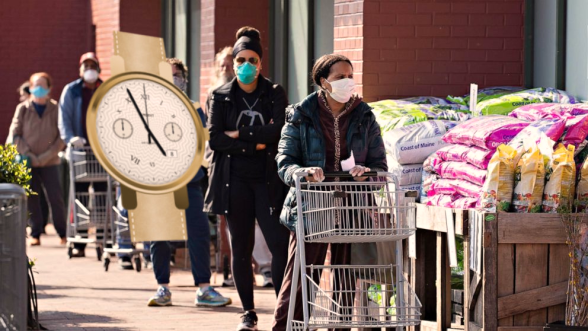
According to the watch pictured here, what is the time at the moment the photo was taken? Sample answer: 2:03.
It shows 4:56
